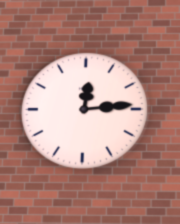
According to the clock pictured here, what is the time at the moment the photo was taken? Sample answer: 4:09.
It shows 12:14
